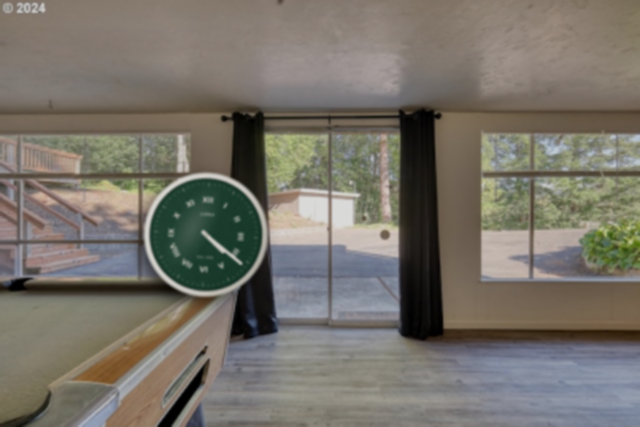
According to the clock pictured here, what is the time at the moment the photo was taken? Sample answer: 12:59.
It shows 4:21
